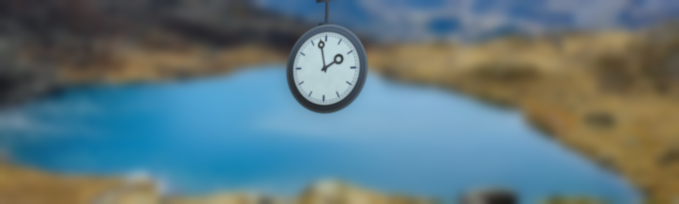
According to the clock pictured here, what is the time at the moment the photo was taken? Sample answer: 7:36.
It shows 1:58
